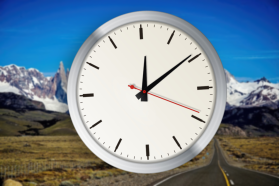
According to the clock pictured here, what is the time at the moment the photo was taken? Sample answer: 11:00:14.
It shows 12:09:19
